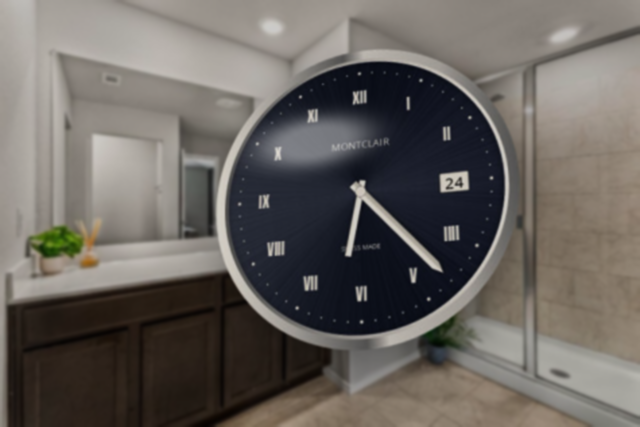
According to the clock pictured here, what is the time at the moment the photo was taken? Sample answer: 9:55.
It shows 6:23
